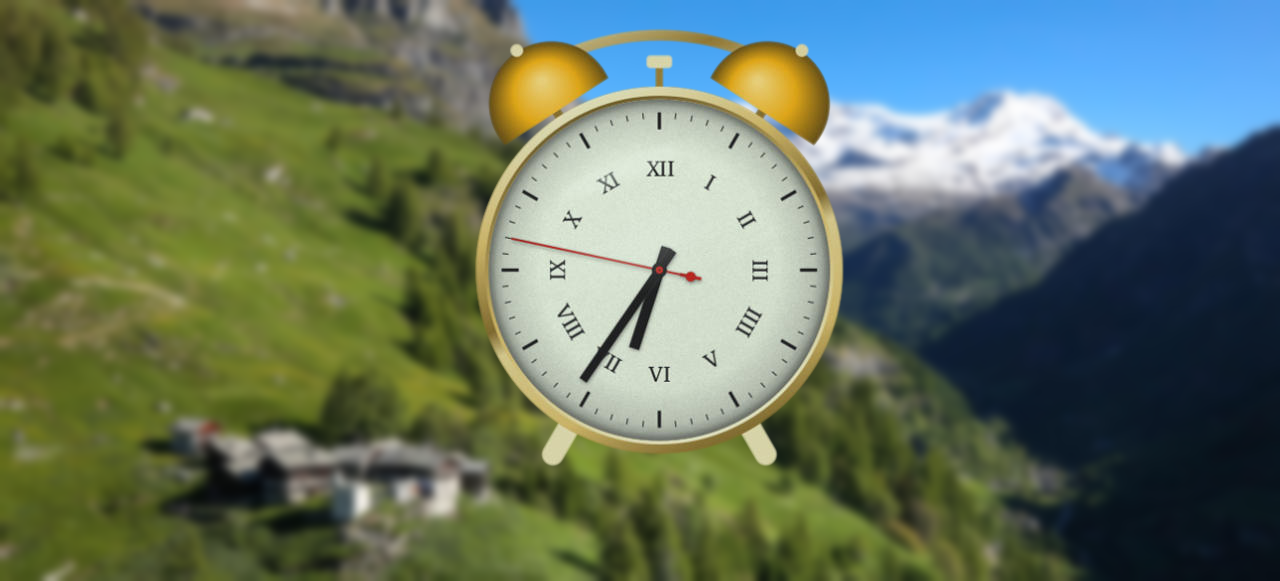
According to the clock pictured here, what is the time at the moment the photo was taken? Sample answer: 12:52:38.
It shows 6:35:47
